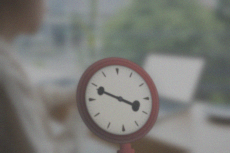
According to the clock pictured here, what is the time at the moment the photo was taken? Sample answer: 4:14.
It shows 3:49
